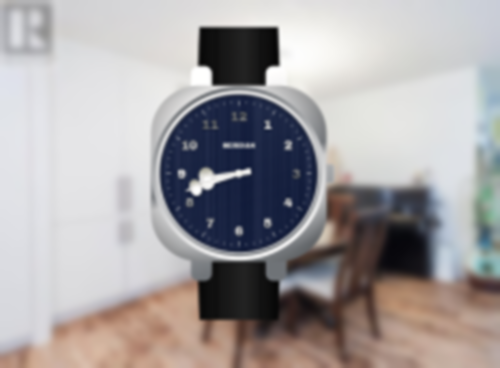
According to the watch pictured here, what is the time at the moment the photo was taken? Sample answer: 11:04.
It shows 8:42
